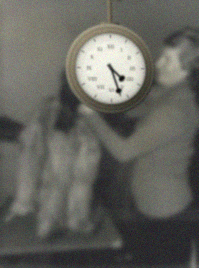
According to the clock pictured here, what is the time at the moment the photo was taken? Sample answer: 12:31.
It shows 4:27
